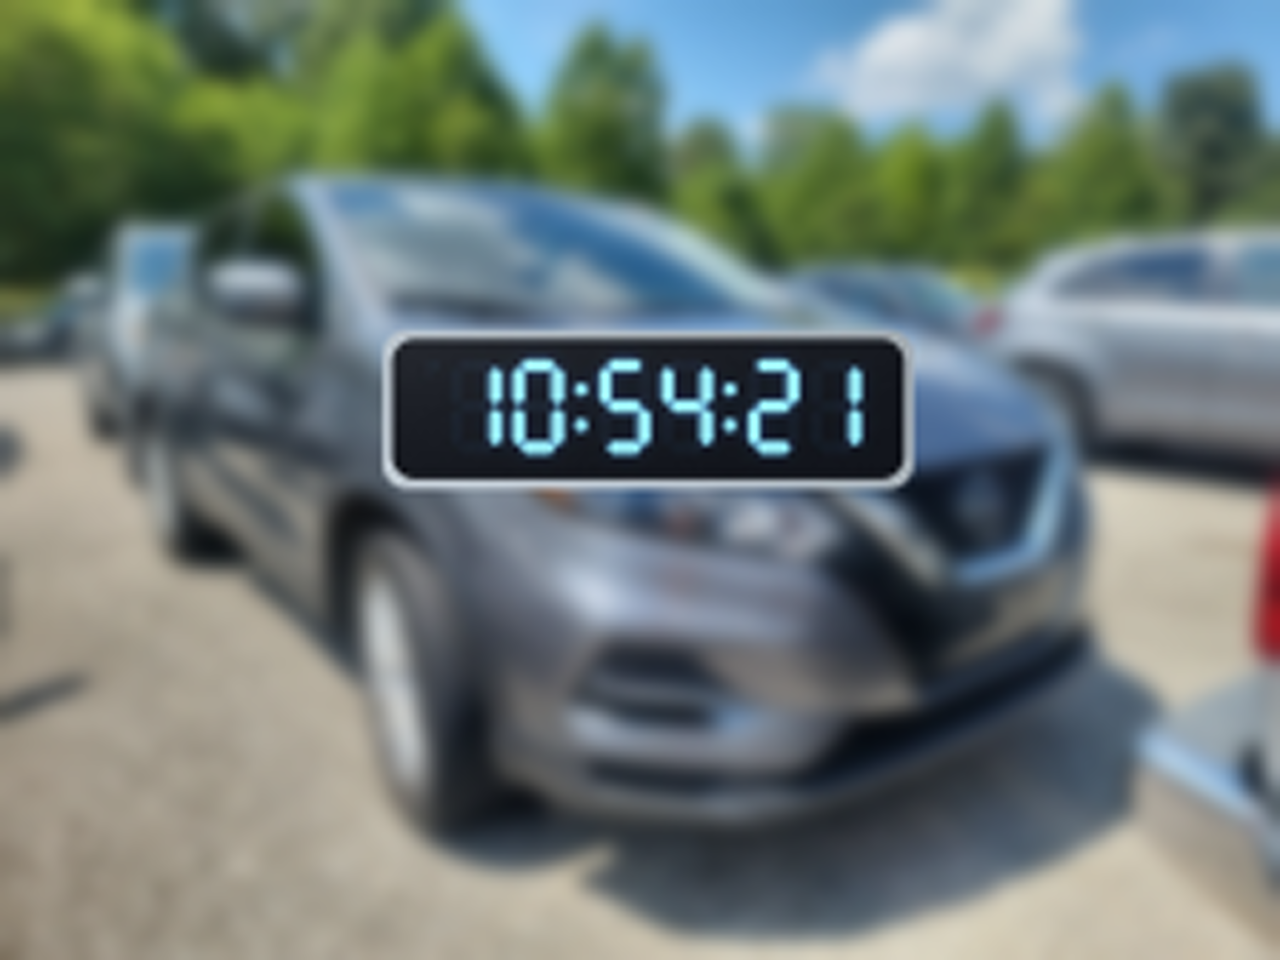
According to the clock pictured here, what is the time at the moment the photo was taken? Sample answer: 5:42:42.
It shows 10:54:21
